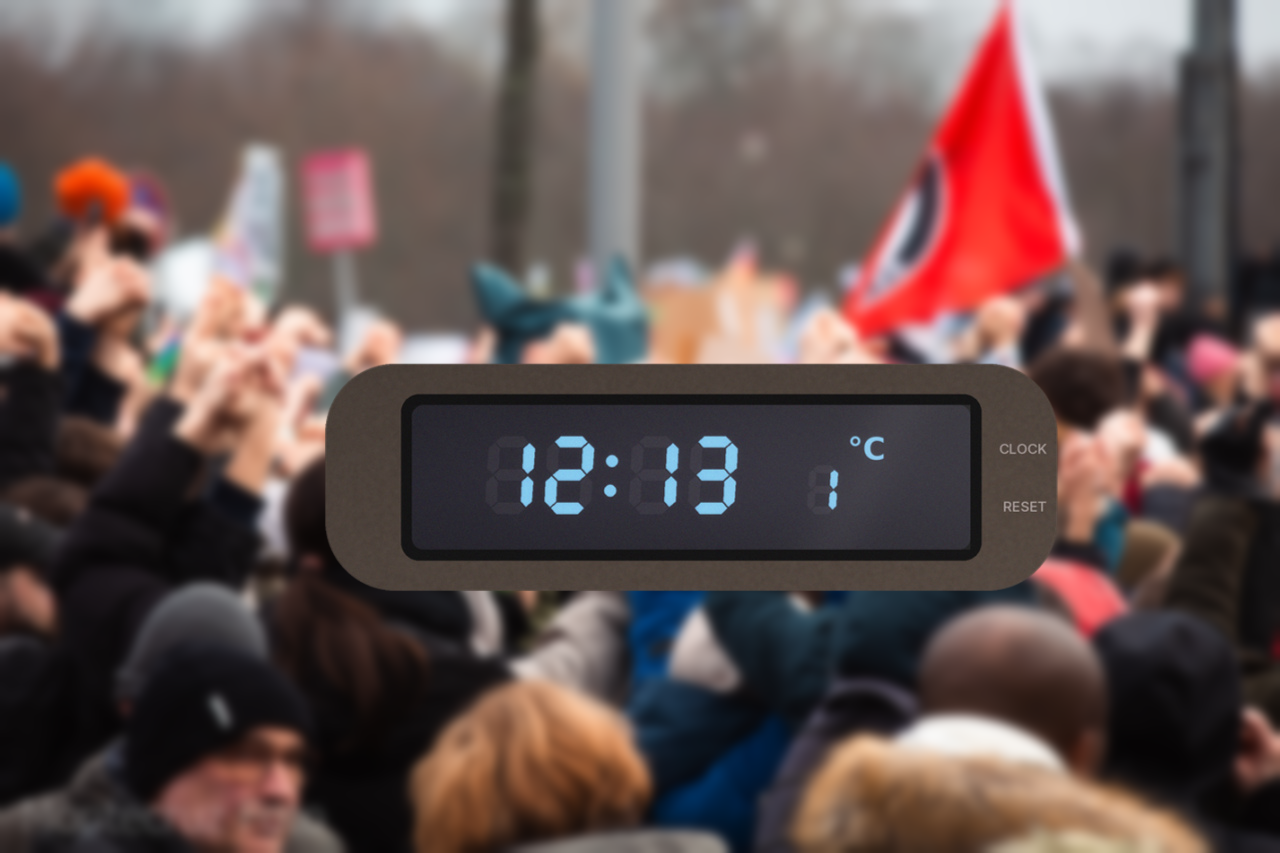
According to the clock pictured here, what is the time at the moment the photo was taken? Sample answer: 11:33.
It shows 12:13
